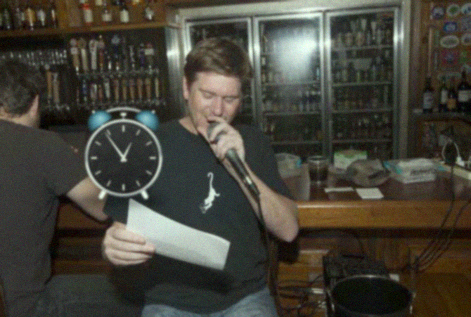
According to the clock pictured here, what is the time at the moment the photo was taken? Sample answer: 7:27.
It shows 12:54
